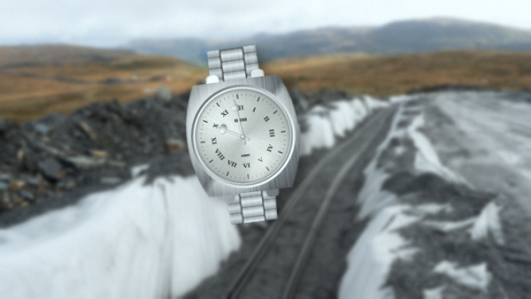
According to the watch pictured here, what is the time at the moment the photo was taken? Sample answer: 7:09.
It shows 9:59
